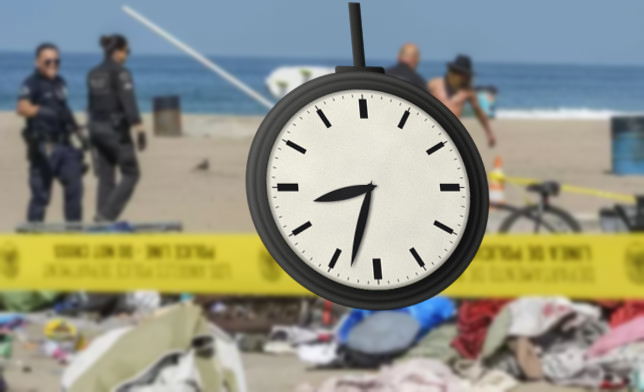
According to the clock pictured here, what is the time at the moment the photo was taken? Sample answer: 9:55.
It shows 8:33
